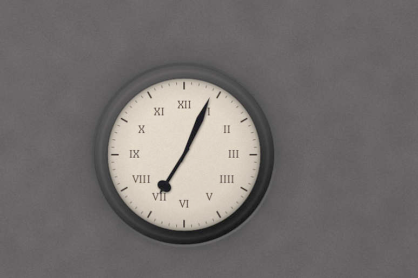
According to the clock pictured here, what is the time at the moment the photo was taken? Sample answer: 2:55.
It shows 7:04
